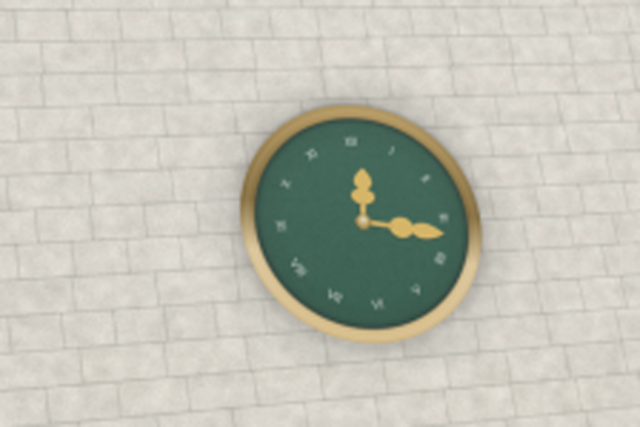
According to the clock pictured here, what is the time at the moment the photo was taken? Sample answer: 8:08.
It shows 12:17
